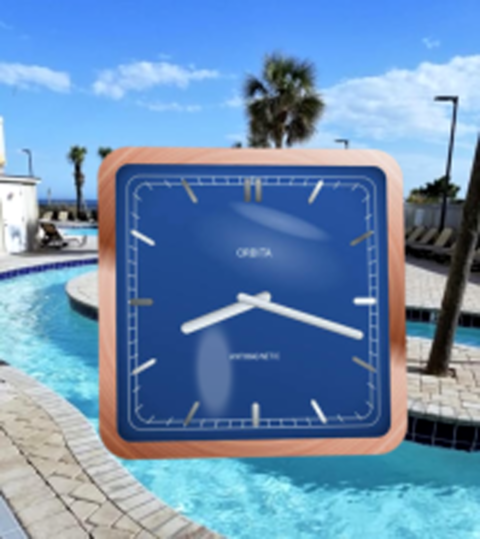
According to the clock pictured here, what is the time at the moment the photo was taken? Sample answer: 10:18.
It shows 8:18
